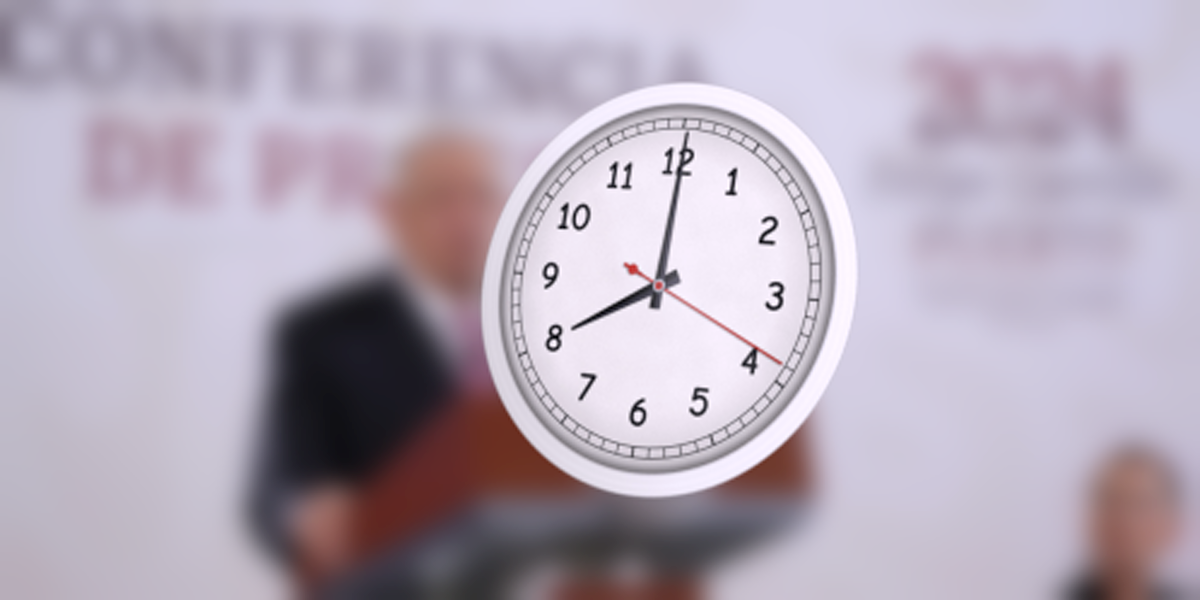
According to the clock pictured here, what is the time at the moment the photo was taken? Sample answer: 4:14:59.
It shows 8:00:19
